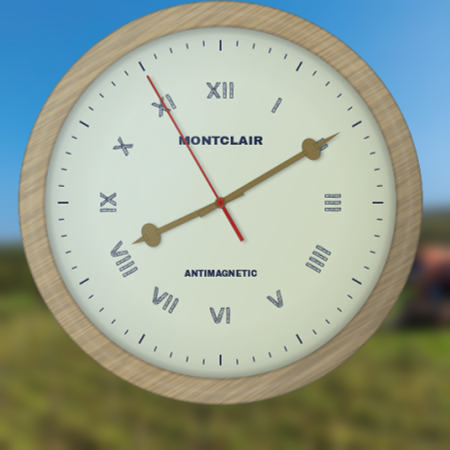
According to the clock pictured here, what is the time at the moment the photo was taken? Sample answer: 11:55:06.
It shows 8:09:55
